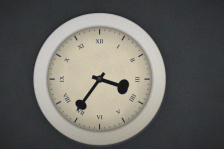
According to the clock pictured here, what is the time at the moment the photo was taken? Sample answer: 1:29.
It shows 3:36
